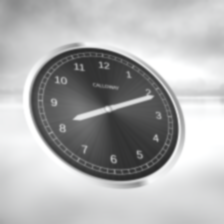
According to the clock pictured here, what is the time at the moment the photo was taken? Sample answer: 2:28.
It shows 8:11
